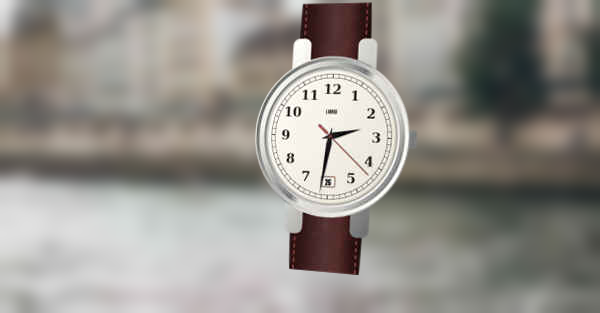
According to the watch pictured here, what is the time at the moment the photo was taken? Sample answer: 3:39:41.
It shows 2:31:22
